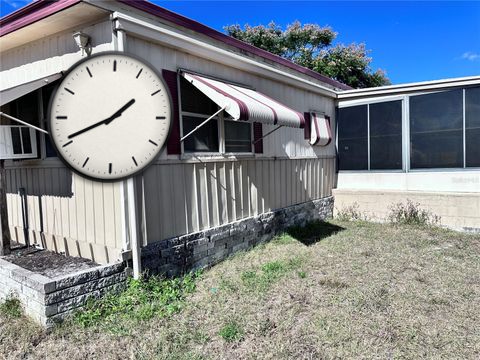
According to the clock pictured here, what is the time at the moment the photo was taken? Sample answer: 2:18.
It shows 1:41
